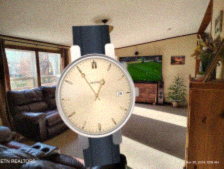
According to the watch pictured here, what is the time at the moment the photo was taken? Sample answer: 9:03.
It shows 12:55
